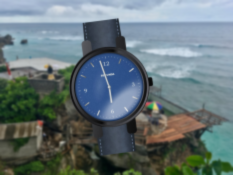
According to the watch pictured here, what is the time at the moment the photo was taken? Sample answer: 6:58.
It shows 5:58
